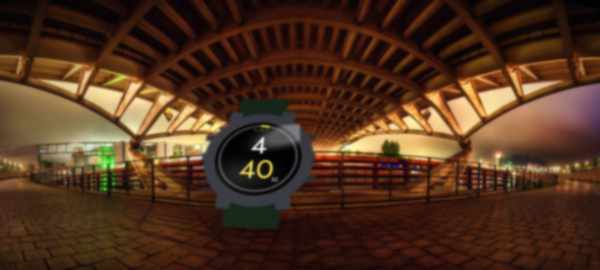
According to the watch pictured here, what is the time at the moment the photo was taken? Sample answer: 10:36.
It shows 4:40
